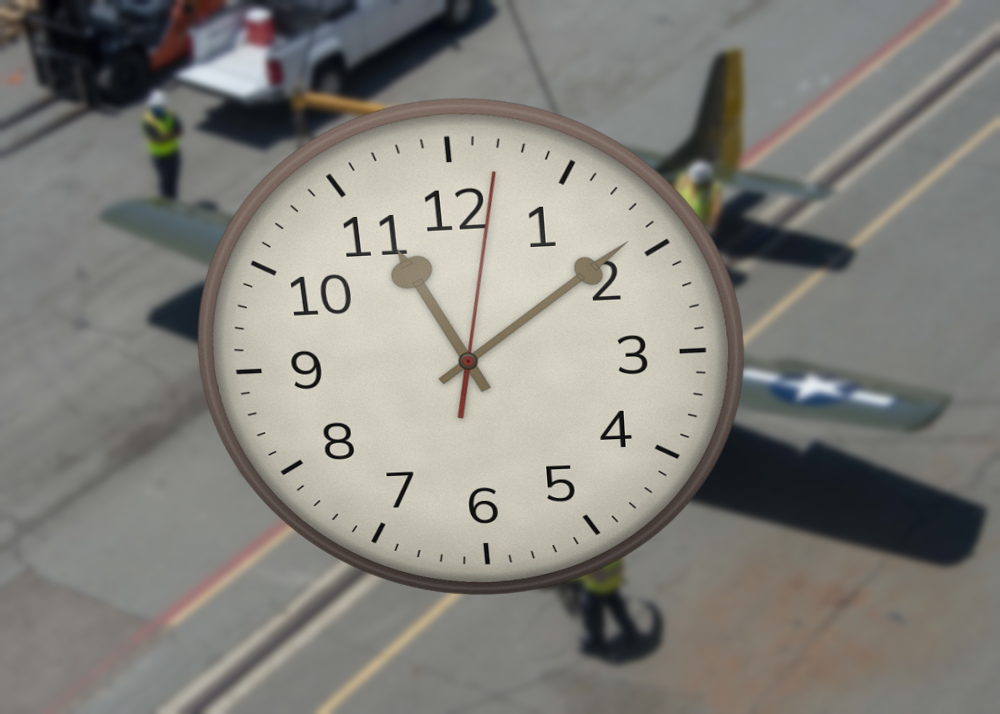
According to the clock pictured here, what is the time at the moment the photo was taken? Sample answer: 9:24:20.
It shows 11:09:02
